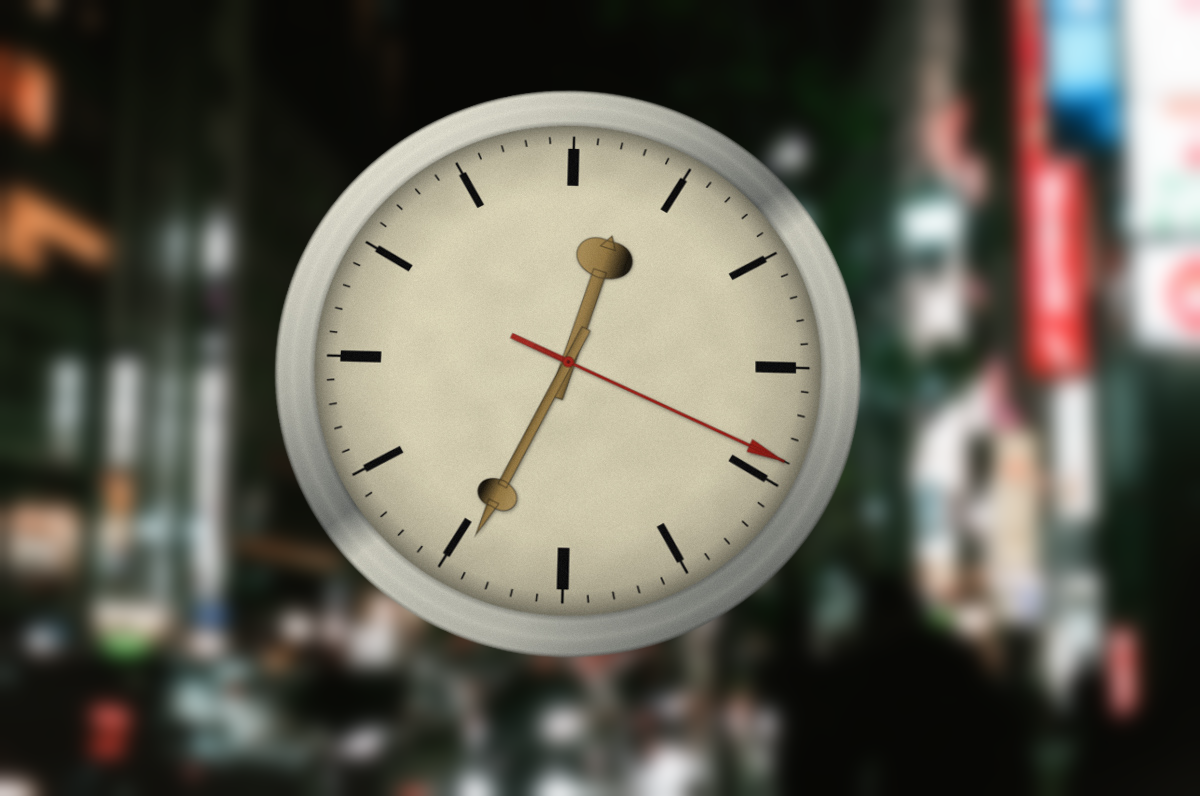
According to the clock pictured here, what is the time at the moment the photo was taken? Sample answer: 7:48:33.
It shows 12:34:19
